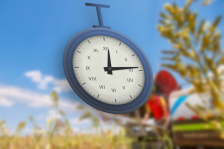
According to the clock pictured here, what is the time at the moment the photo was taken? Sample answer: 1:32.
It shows 12:14
